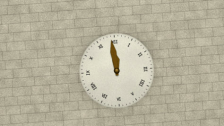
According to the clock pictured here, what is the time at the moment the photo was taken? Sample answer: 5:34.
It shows 11:59
